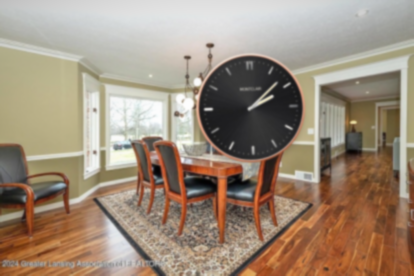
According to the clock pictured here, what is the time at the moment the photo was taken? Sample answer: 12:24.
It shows 2:08
